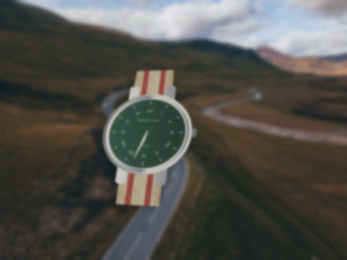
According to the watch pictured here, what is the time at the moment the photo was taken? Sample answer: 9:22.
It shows 6:33
